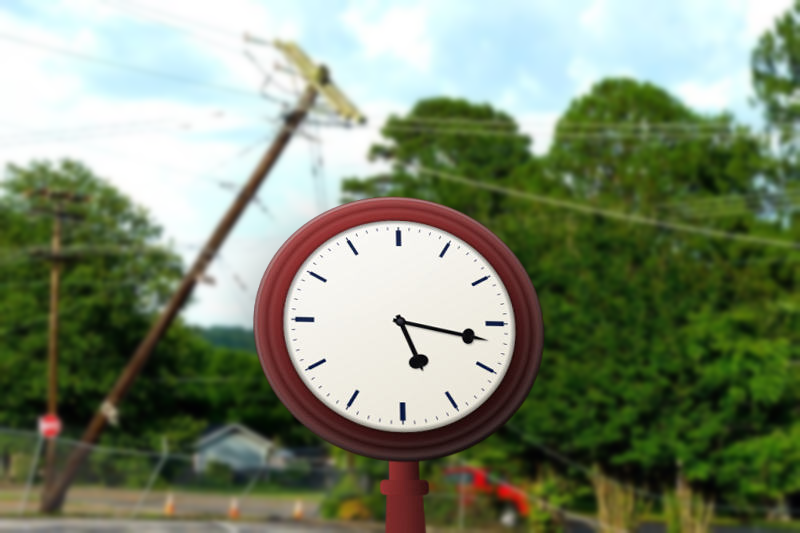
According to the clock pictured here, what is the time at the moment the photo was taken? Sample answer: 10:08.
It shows 5:17
